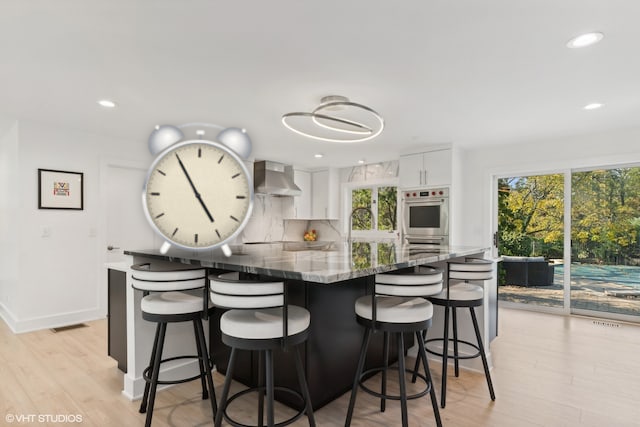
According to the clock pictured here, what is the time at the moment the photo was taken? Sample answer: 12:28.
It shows 4:55
